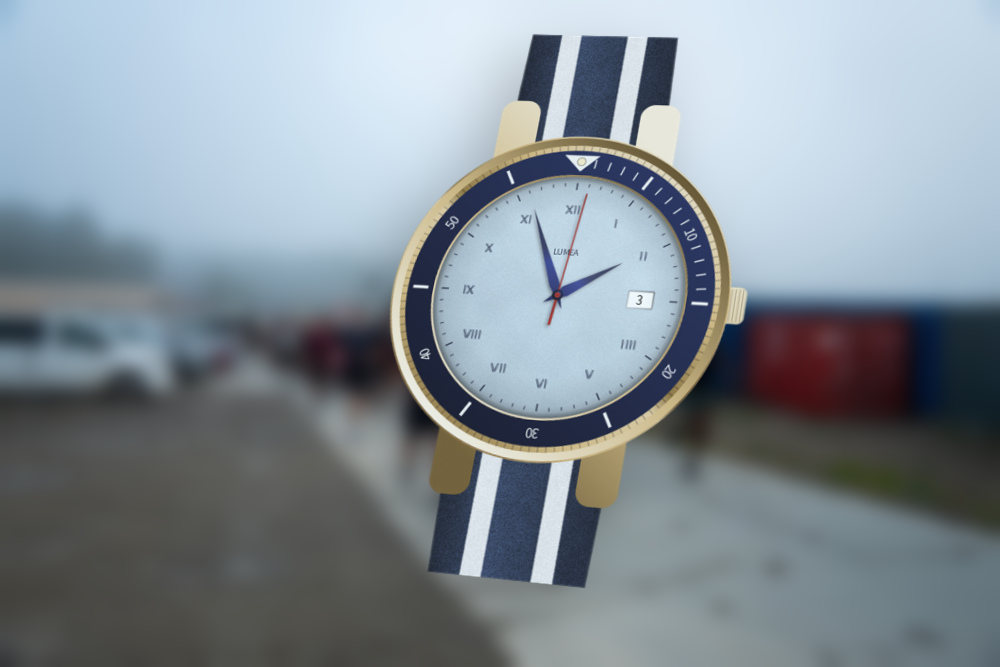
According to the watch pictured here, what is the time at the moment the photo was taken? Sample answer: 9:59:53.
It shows 1:56:01
